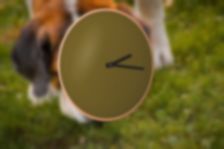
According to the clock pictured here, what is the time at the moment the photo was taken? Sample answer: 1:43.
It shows 2:16
